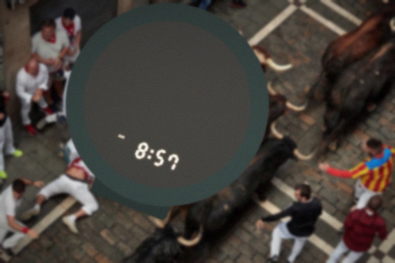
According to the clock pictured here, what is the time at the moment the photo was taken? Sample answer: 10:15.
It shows 8:57
